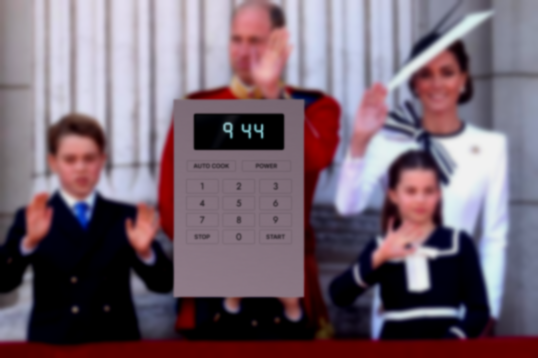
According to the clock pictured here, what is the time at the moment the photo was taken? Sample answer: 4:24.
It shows 9:44
